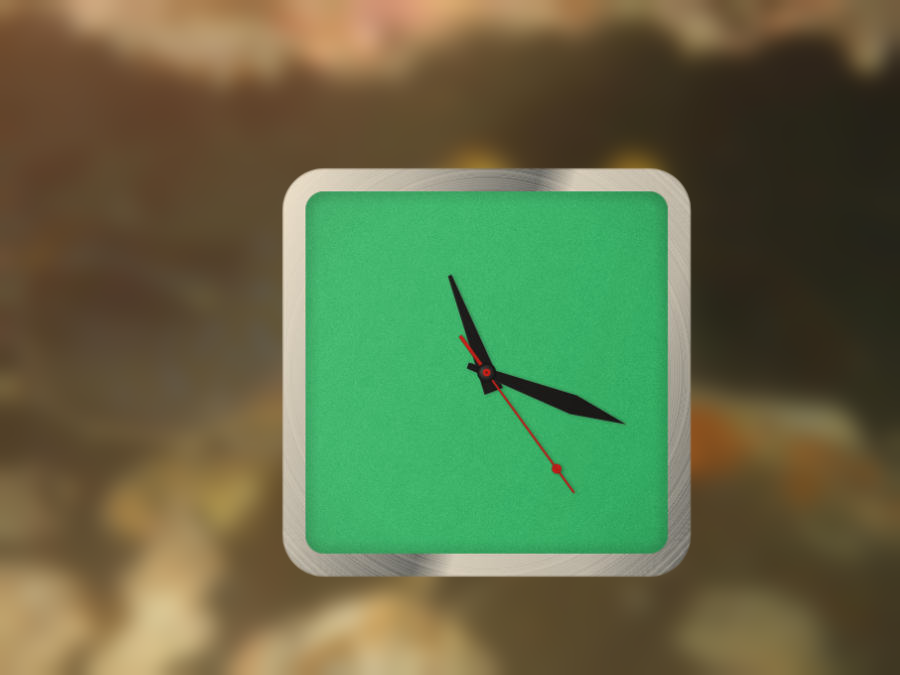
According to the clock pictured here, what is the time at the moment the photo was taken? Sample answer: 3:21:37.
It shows 11:18:24
